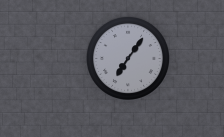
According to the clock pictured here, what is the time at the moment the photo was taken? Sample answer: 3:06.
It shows 7:06
